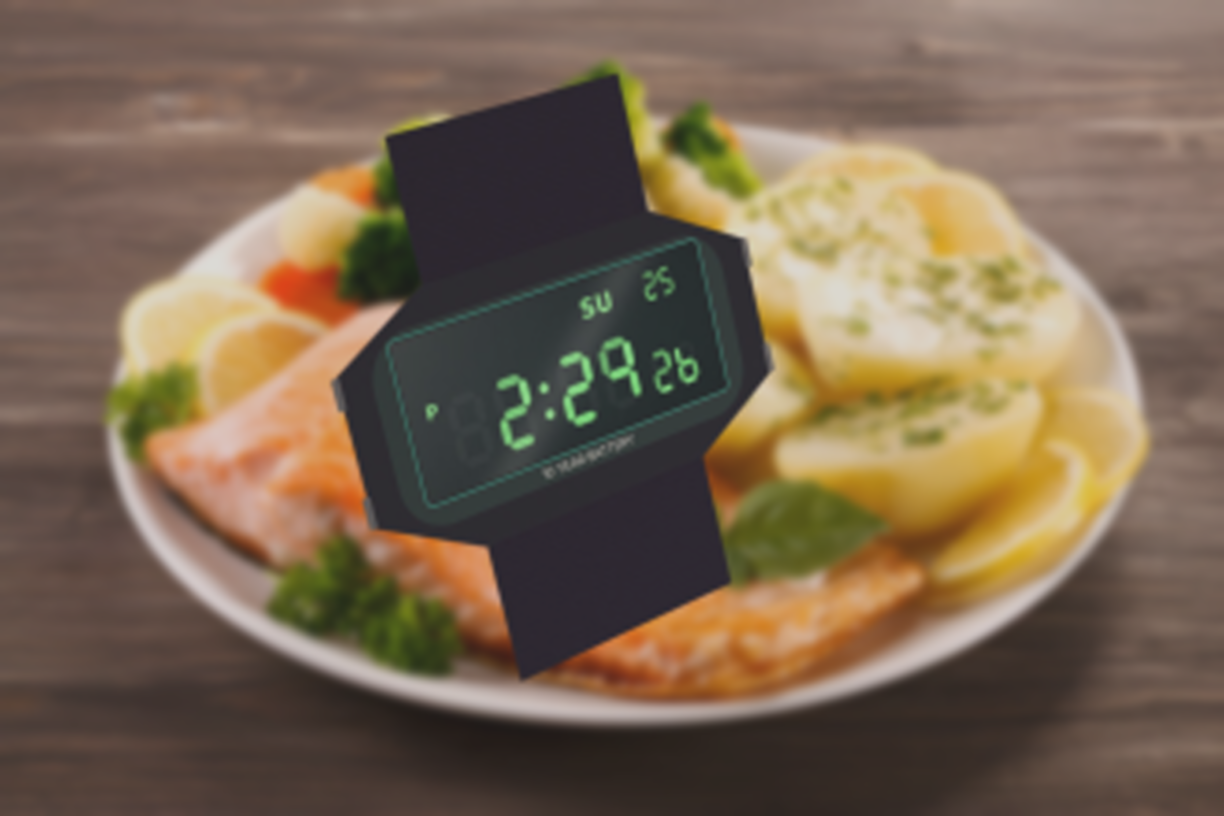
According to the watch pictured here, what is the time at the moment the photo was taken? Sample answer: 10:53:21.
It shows 2:29:26
